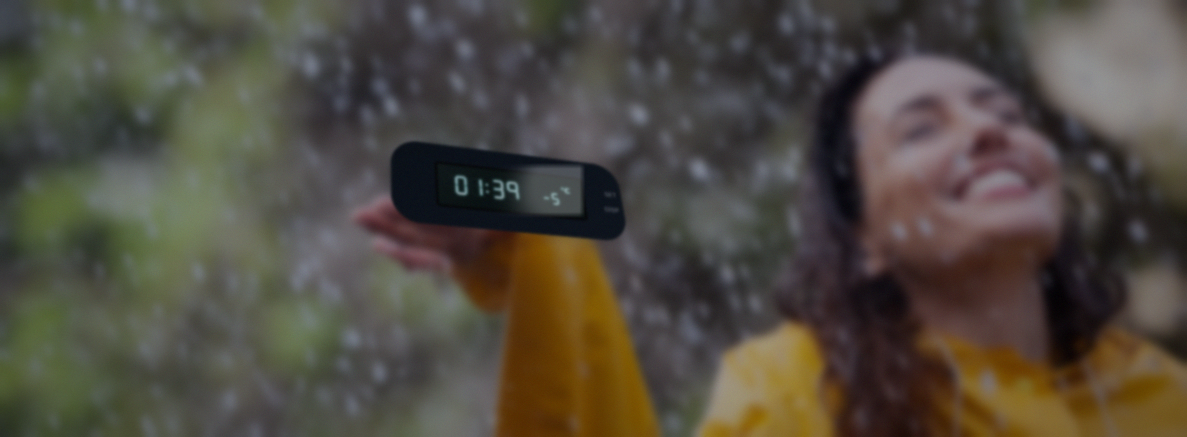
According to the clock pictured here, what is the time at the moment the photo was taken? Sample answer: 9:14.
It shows 1:39
